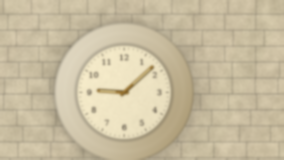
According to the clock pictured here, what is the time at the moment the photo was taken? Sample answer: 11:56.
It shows 9:08
